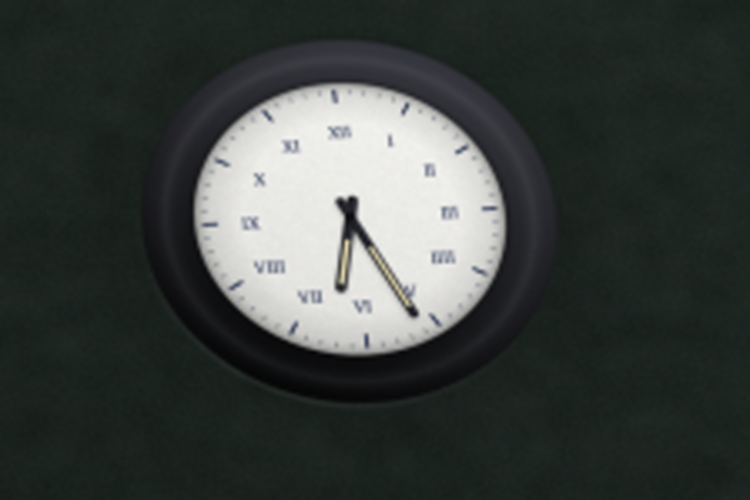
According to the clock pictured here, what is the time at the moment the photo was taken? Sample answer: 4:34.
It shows 6:26
